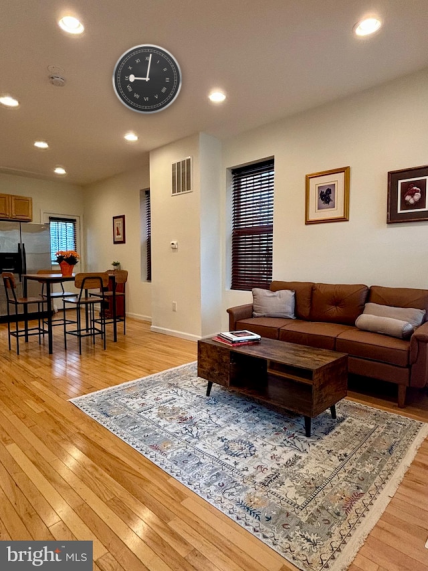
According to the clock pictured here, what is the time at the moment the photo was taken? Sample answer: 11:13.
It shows 9:01
